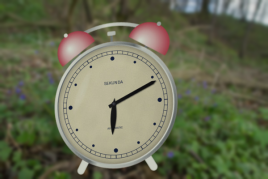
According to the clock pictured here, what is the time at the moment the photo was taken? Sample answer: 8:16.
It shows 6:11
